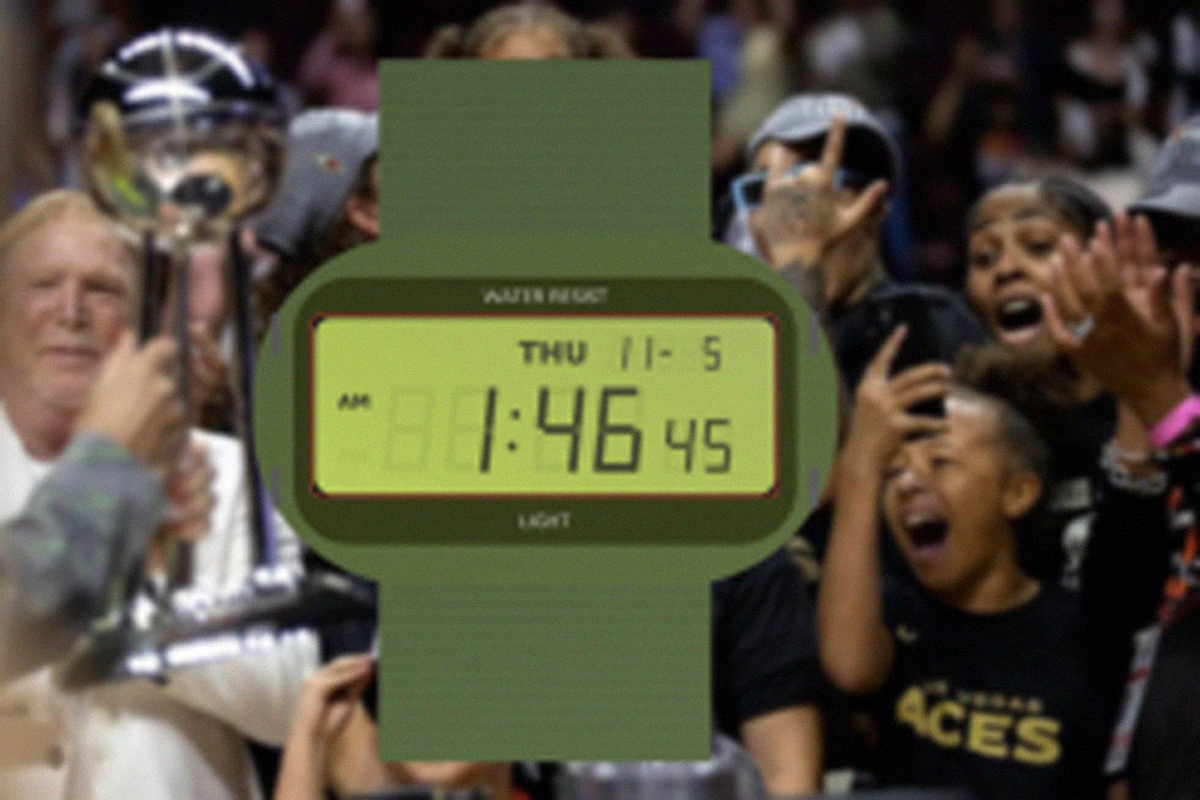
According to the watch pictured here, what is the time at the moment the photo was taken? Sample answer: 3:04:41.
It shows 1:46:45
